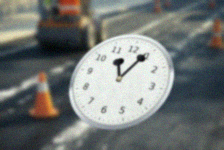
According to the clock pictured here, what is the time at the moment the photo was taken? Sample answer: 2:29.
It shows 11:04
